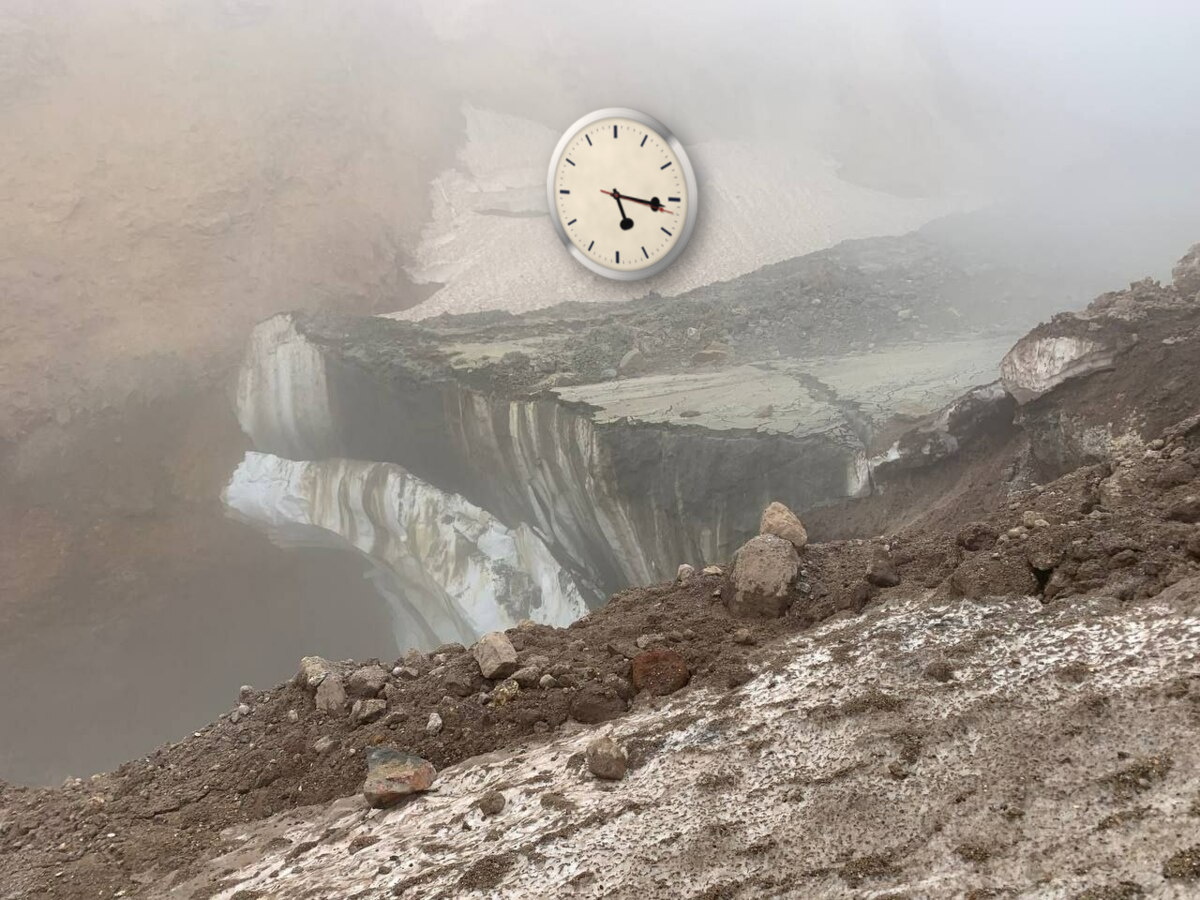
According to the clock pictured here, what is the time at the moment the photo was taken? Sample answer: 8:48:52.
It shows 5:16:17
